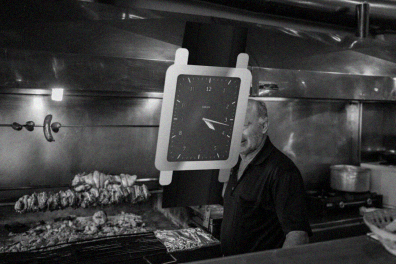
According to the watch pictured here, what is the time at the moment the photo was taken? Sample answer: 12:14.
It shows 4:17
